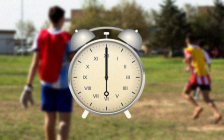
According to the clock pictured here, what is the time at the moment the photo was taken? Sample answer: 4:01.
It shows 6:00
